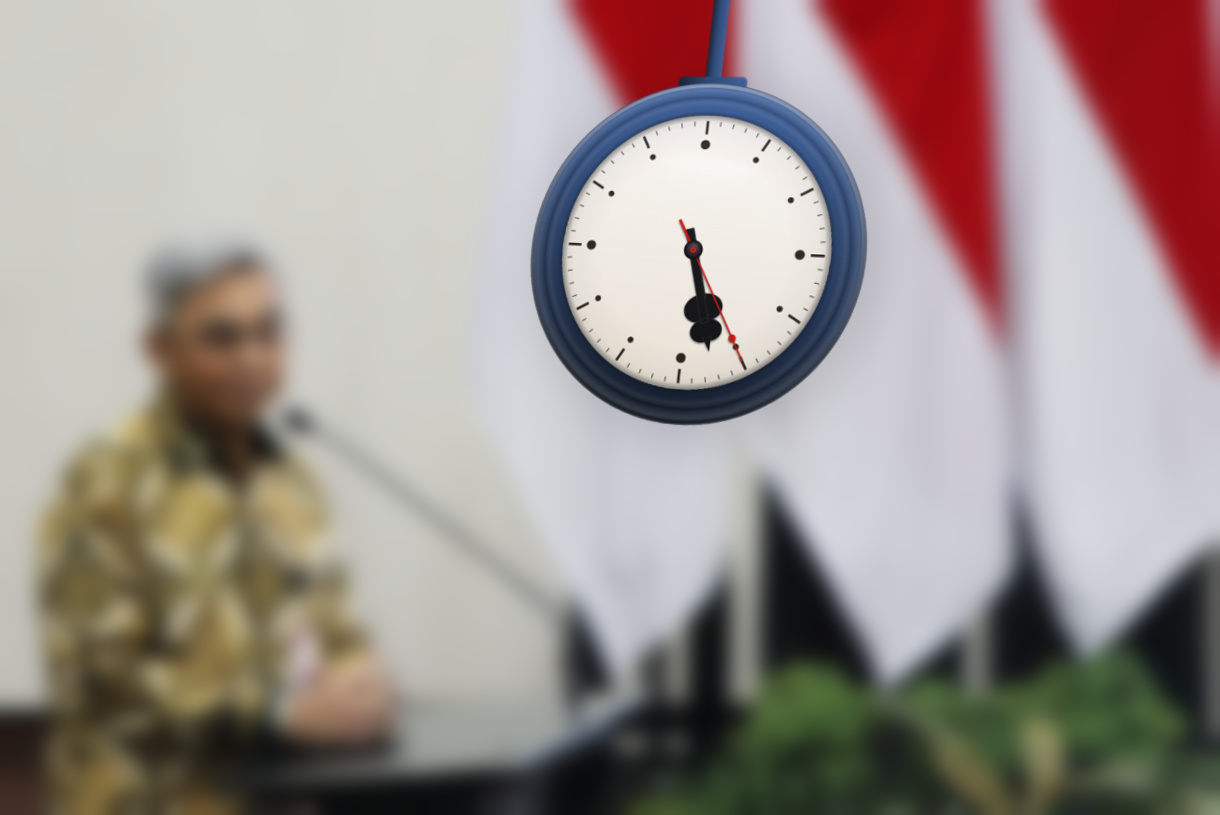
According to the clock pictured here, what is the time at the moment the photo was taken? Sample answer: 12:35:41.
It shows 5:27:25
